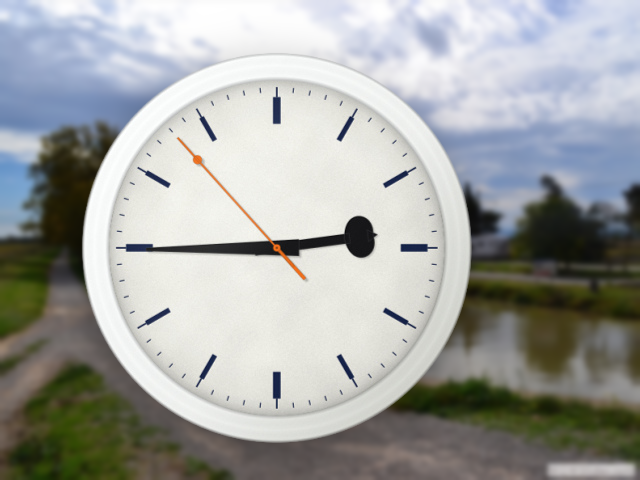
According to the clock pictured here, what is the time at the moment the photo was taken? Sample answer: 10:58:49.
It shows 2:44:53
